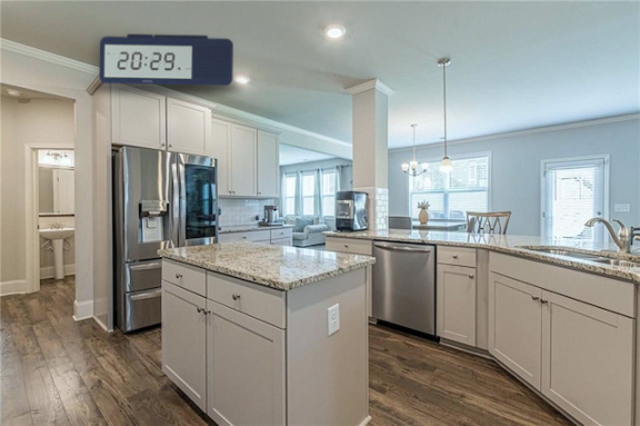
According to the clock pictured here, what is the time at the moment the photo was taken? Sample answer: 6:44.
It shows 20:29
